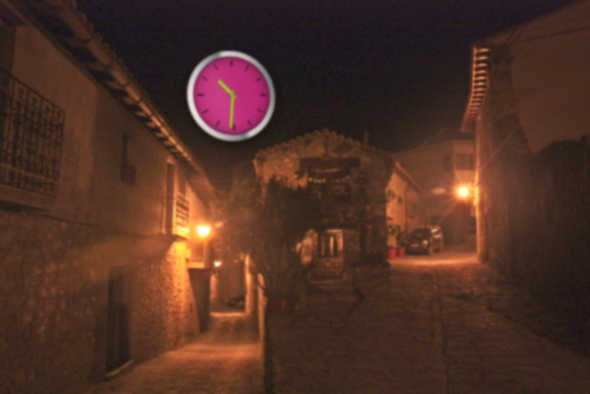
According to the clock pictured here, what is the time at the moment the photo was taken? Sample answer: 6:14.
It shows 10:31
